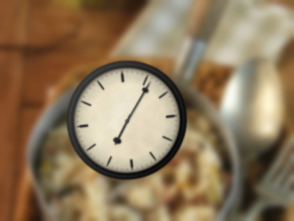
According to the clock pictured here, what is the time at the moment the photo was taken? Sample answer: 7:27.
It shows 7:06
